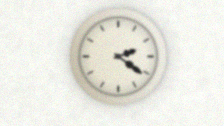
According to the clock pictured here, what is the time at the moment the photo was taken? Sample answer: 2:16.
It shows 2:21
